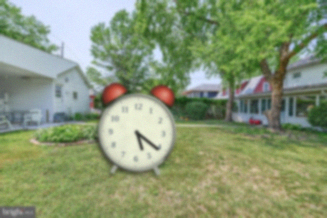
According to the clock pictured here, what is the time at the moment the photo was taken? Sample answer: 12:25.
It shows 5:21
